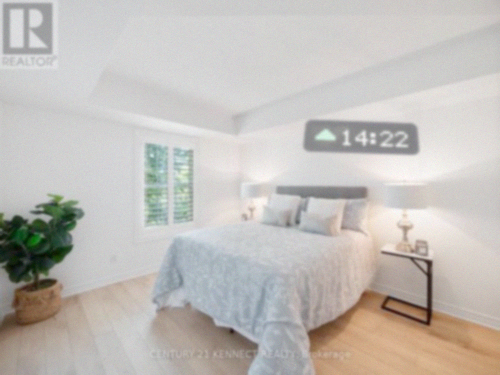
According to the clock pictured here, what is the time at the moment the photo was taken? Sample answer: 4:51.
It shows 14:22
